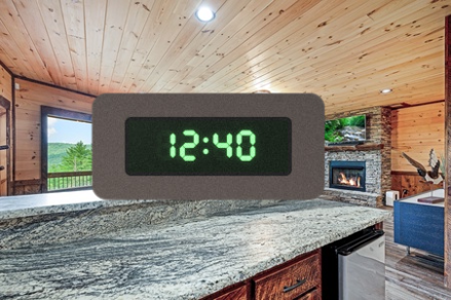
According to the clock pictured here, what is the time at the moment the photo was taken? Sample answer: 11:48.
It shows 12:40
